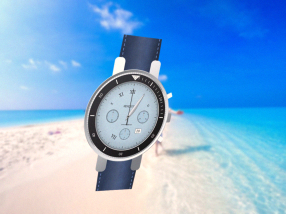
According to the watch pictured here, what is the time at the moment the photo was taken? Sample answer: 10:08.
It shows 1:05
